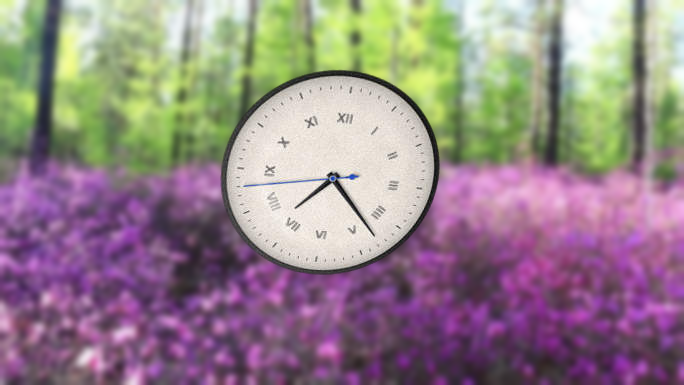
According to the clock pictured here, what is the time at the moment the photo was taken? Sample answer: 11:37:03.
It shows 7:22:43
